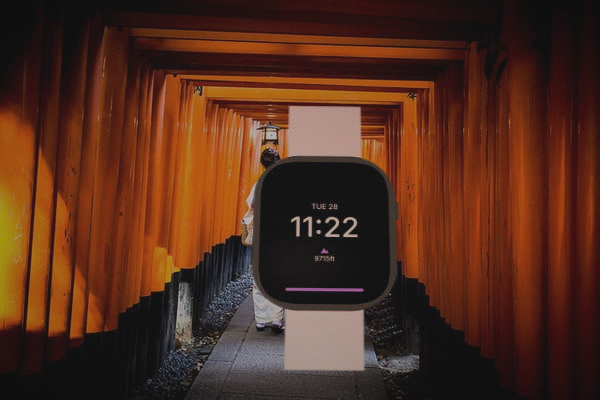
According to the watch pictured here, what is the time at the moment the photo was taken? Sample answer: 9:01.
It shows 11:22
